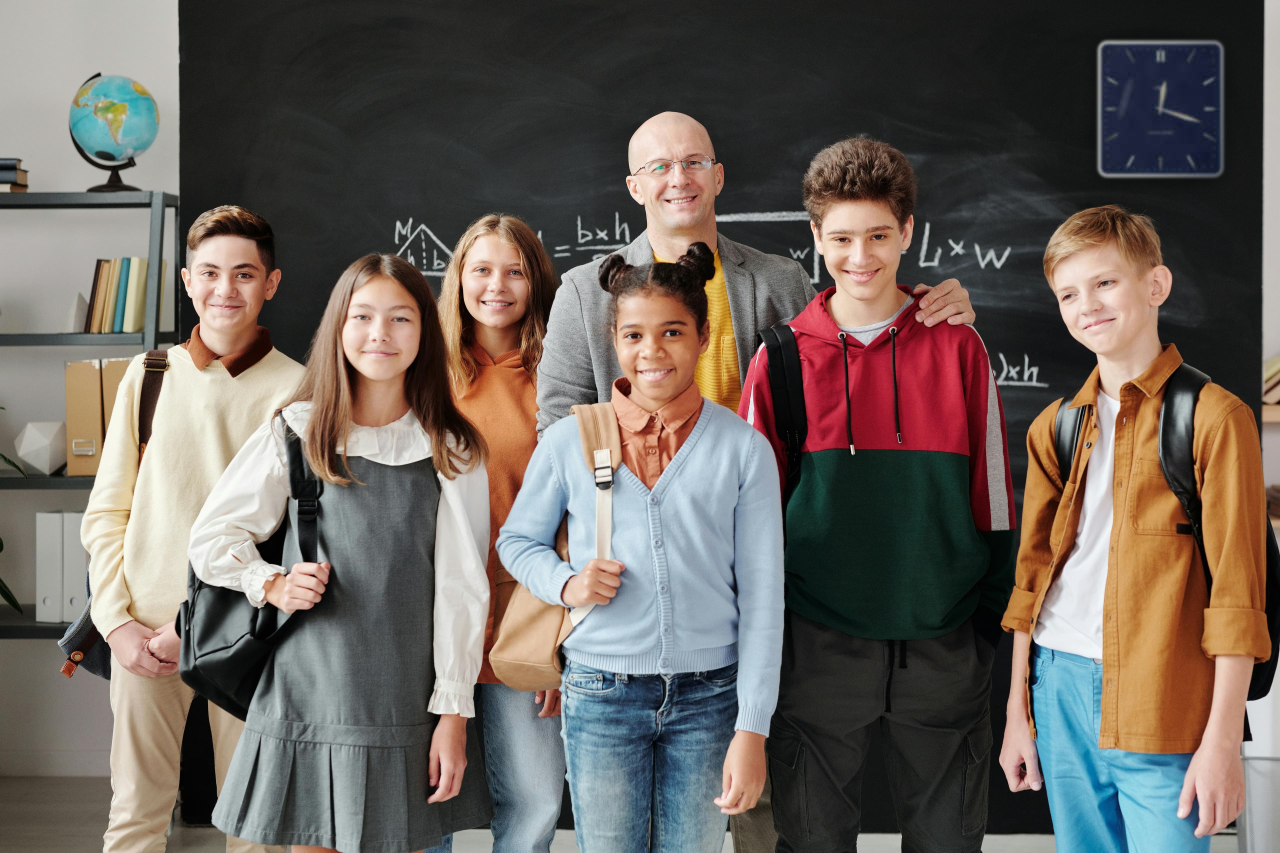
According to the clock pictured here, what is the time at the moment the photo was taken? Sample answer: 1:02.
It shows 12:18
